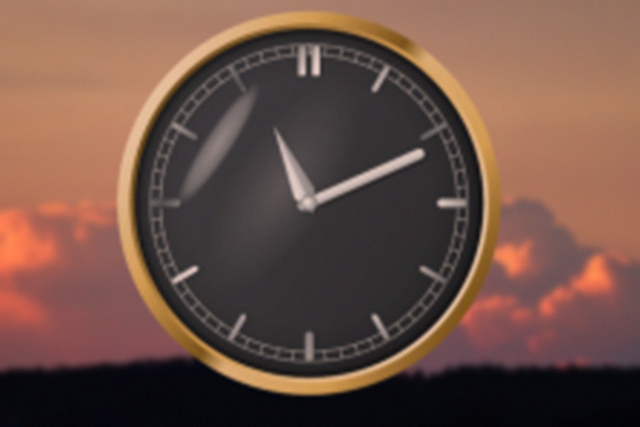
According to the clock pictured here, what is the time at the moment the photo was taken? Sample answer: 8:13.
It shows 11:11
